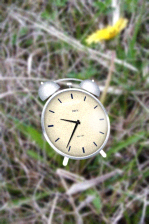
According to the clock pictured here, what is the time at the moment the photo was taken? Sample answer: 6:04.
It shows 9:36
